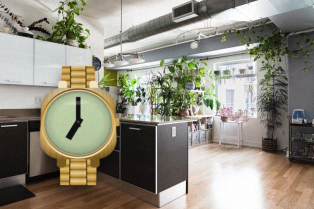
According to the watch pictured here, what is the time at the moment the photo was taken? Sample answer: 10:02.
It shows 7:00
